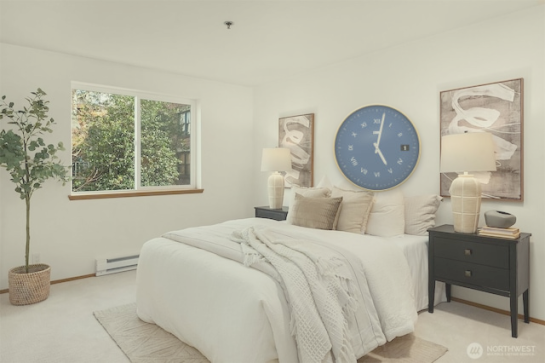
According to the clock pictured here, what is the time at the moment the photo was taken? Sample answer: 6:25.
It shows 5:02
